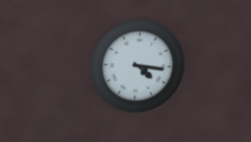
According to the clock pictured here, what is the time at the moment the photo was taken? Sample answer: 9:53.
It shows 4:16
